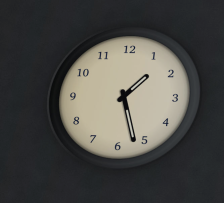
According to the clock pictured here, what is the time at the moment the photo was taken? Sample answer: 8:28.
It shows 1:27
